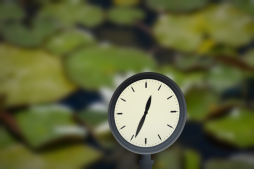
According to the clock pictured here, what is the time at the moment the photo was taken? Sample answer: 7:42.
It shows 12:34
